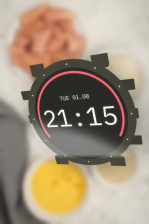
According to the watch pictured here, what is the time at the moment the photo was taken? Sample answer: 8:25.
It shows 21:15
